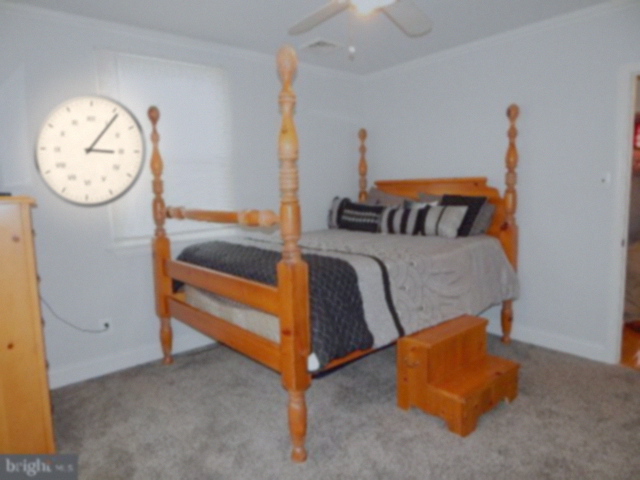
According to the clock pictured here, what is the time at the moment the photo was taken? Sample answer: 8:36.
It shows 3:06
